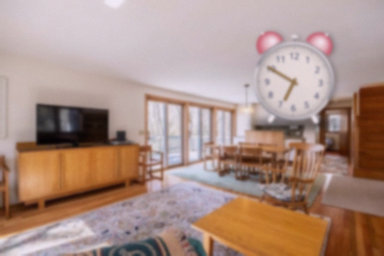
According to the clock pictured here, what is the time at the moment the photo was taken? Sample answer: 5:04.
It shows 6:50
